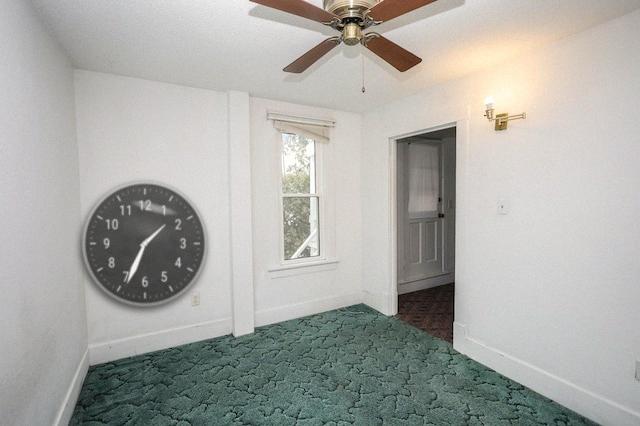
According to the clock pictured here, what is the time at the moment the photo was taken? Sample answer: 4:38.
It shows 1:34
